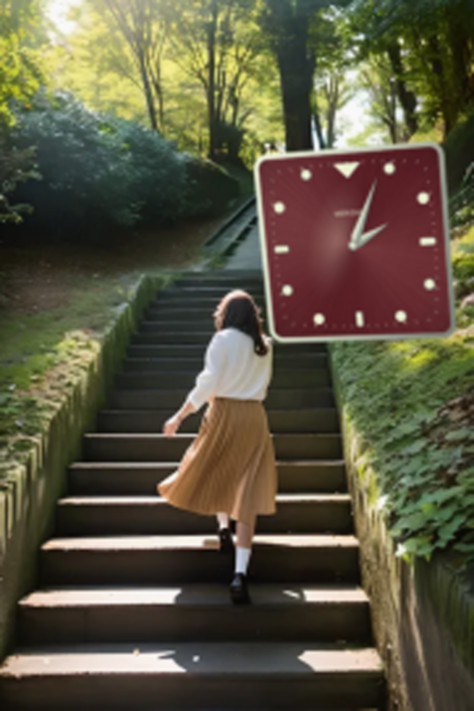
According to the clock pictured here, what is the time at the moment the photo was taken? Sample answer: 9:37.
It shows 2:04
